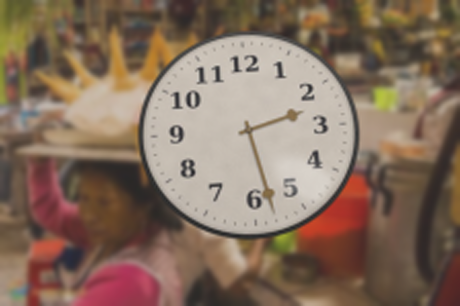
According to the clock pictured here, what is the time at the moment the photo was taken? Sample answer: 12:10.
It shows 2:28
